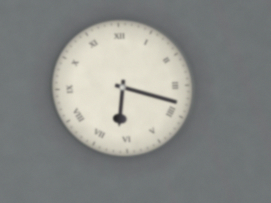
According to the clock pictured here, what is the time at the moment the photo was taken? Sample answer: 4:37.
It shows 6:18
